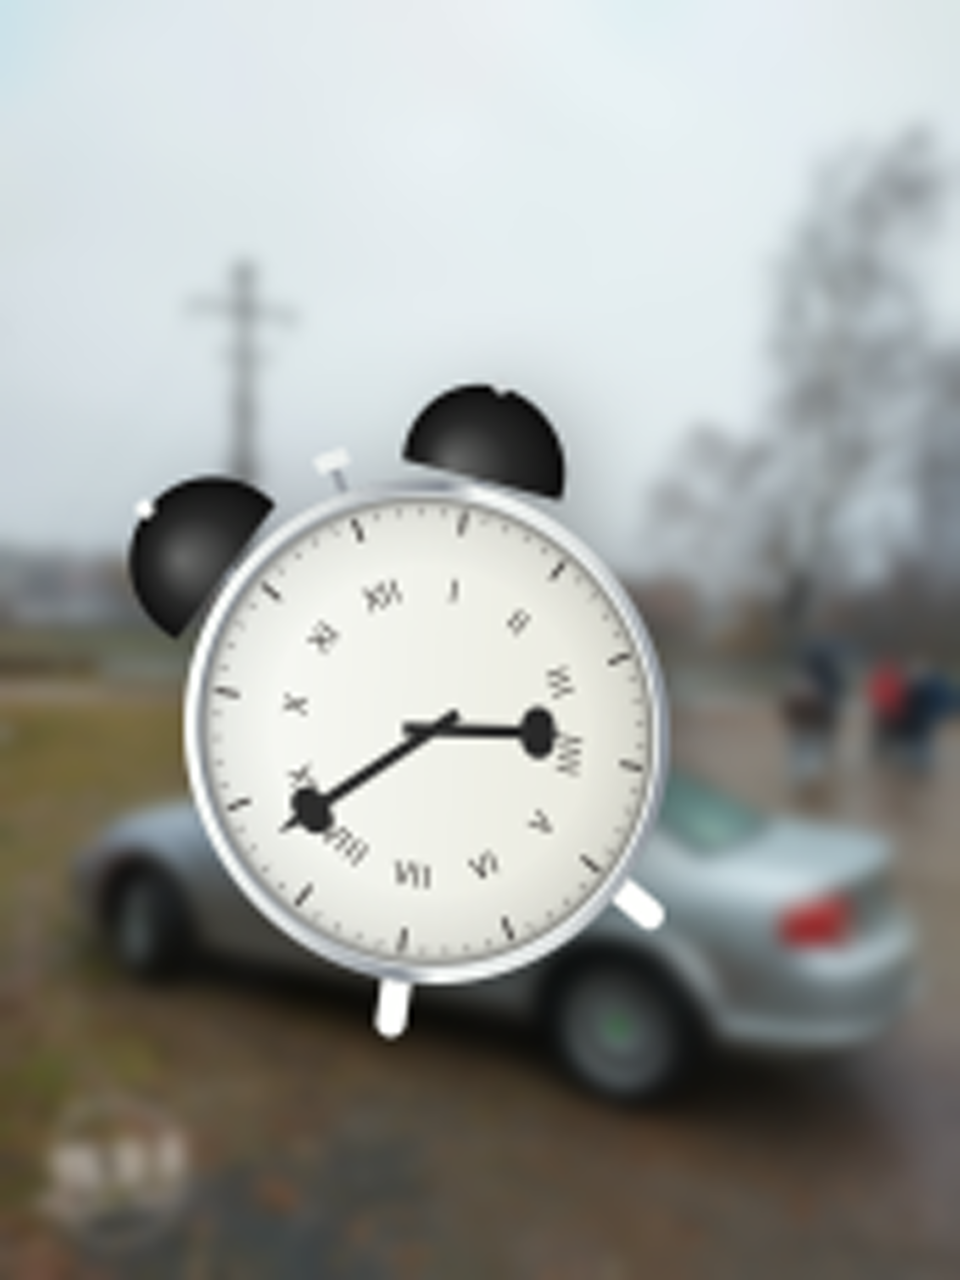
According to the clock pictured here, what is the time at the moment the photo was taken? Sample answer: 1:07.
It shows 3:43
